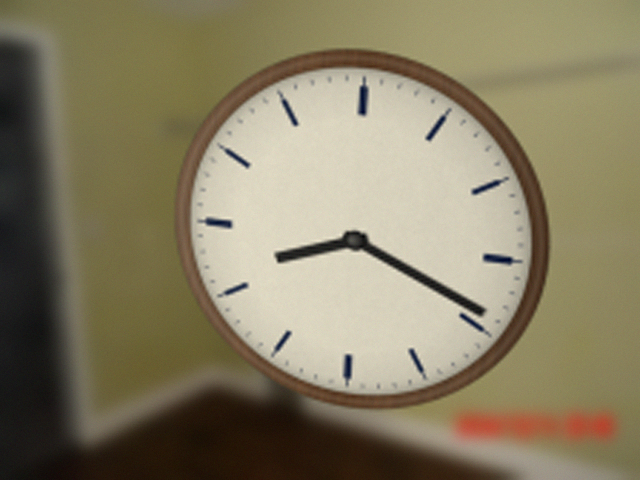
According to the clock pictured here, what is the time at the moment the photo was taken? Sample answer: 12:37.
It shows 8:19
